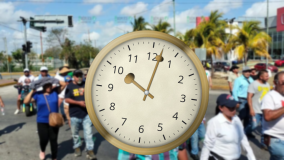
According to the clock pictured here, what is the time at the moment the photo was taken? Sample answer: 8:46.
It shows 10:02
